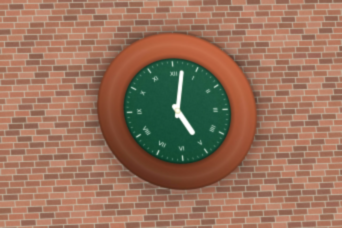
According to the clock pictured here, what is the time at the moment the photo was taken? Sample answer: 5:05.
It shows 5:02
